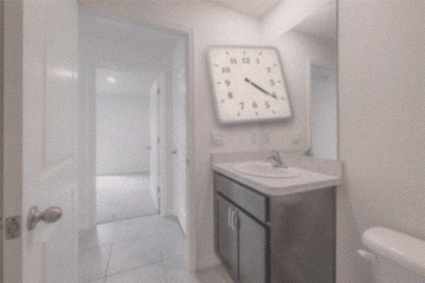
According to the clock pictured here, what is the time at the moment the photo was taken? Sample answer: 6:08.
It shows 4:21
